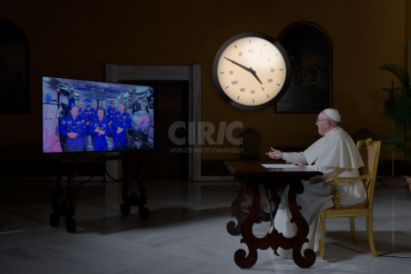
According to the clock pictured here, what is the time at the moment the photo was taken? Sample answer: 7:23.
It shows 4:50
